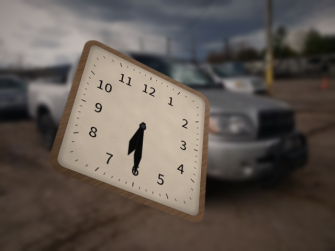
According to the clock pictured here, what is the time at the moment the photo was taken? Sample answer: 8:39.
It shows 6:30
